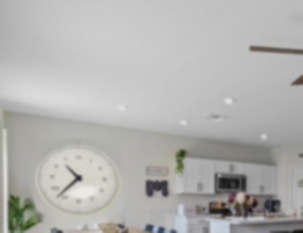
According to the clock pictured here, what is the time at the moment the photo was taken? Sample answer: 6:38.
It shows 10:37
